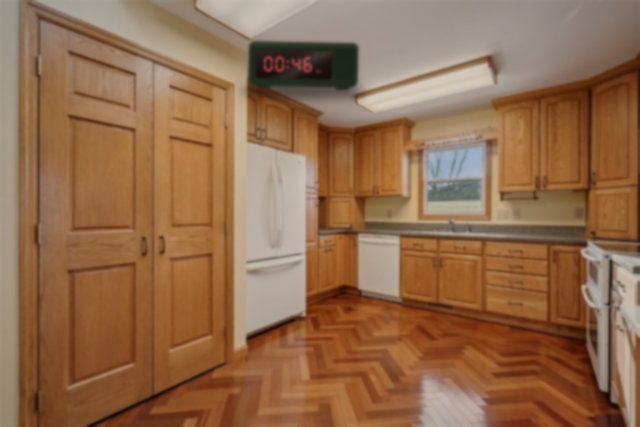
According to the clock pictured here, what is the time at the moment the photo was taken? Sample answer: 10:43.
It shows 0:46
